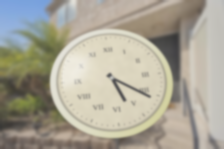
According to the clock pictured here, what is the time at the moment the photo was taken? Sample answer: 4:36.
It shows 5:21
